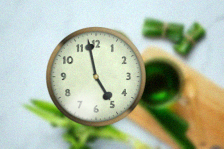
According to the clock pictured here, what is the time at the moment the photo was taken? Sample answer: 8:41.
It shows 4:58
